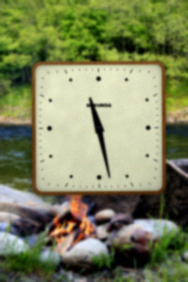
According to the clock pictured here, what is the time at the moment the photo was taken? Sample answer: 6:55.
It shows 11:28
